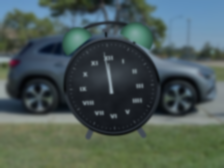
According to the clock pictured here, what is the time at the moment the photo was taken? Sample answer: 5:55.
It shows 11:59
